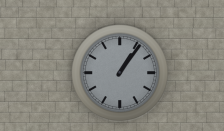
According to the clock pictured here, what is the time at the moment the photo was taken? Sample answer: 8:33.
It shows 1:06
